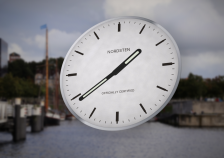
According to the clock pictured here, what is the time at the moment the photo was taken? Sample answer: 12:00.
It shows 1:39
